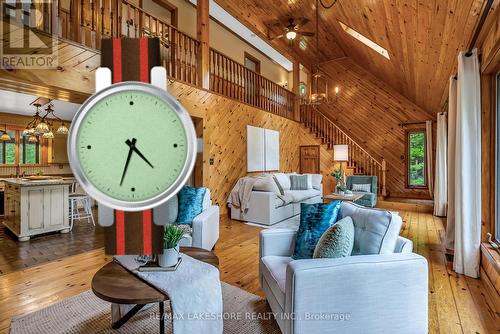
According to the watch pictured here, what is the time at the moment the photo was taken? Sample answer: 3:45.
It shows 4:33
